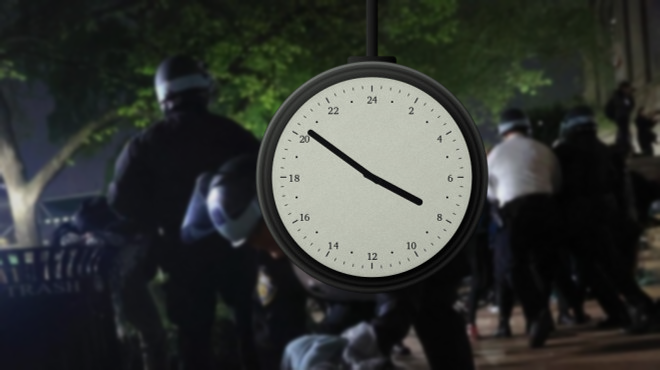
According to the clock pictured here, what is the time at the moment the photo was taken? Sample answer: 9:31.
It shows 7:51
